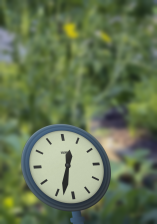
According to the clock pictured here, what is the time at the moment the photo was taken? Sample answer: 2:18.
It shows 12:33
